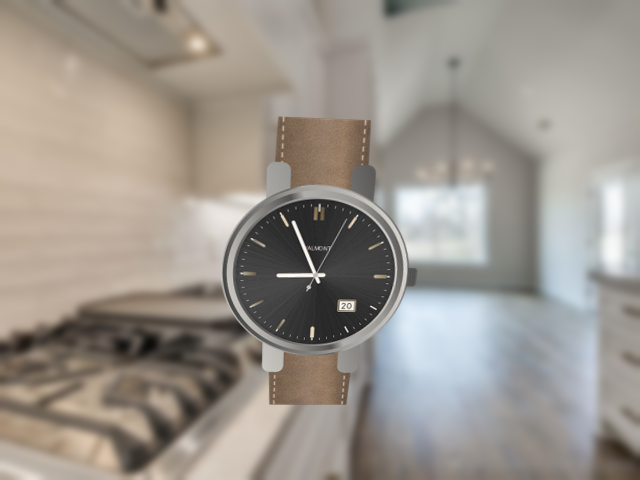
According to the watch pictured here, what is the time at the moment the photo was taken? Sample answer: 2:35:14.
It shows 8:56:04
